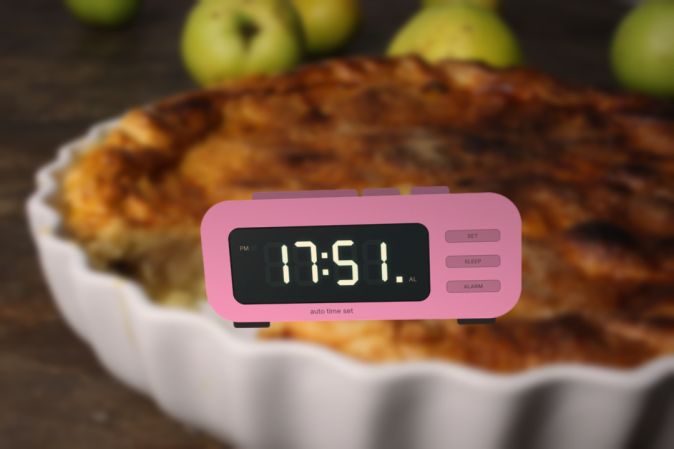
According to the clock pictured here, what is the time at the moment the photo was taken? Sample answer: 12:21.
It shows 17:51
